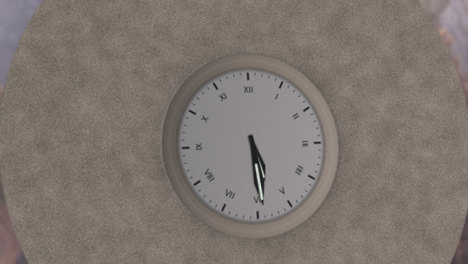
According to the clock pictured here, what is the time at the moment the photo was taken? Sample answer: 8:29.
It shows 5:29
